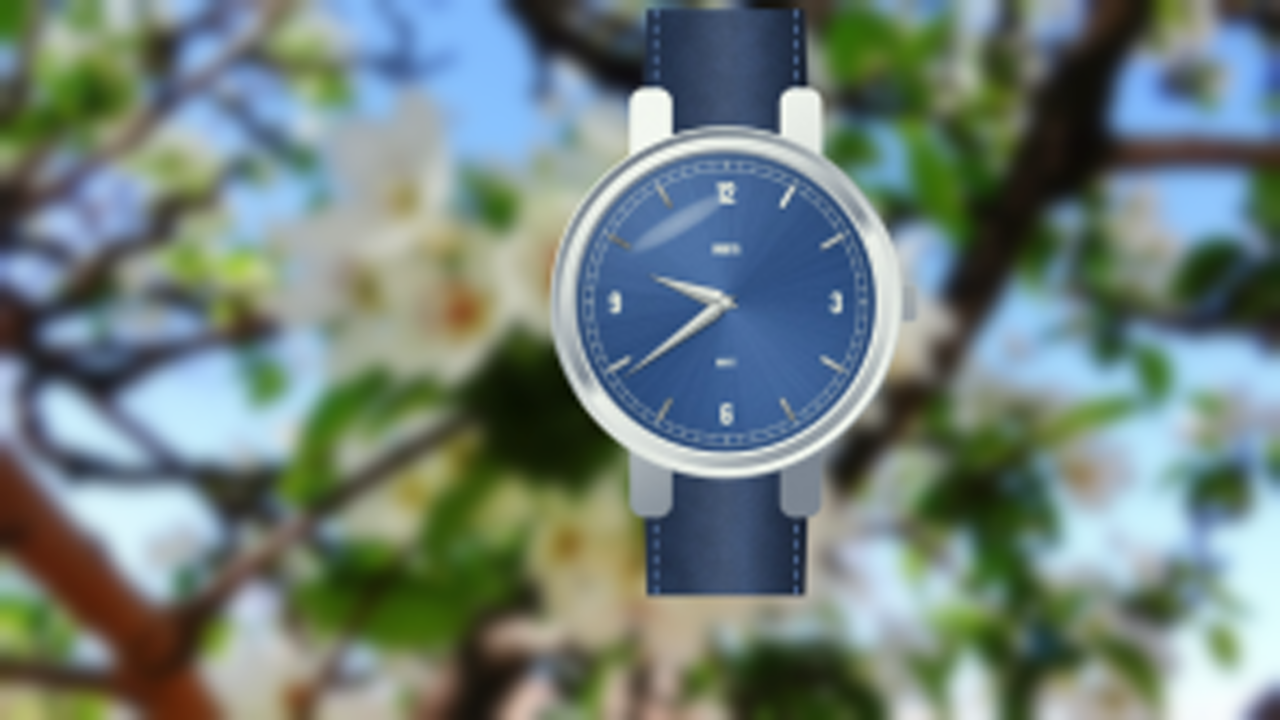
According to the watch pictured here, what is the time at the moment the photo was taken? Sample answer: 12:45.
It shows 9:39
